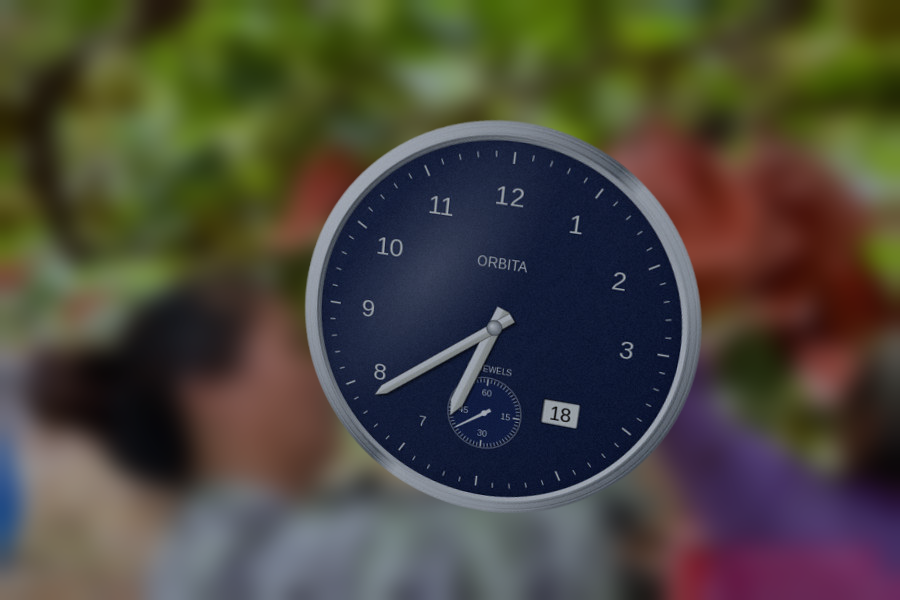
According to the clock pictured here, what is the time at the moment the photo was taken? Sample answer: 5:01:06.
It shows 6:38:39
